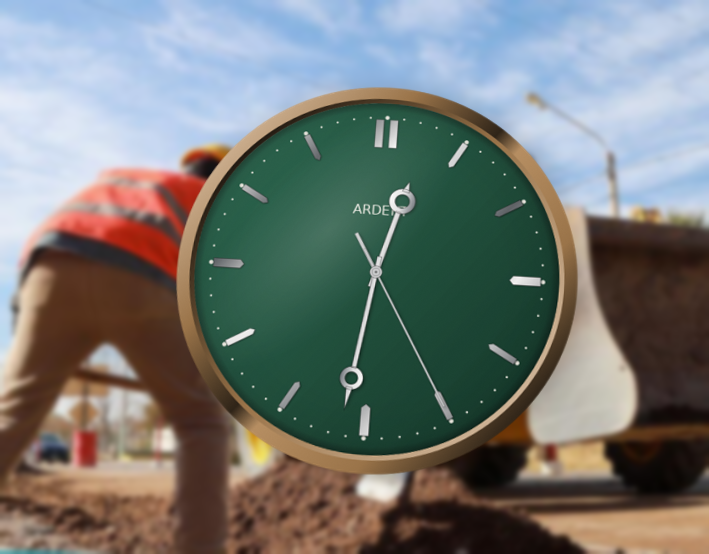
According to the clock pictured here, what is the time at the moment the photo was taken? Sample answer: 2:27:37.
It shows 12:31:25
